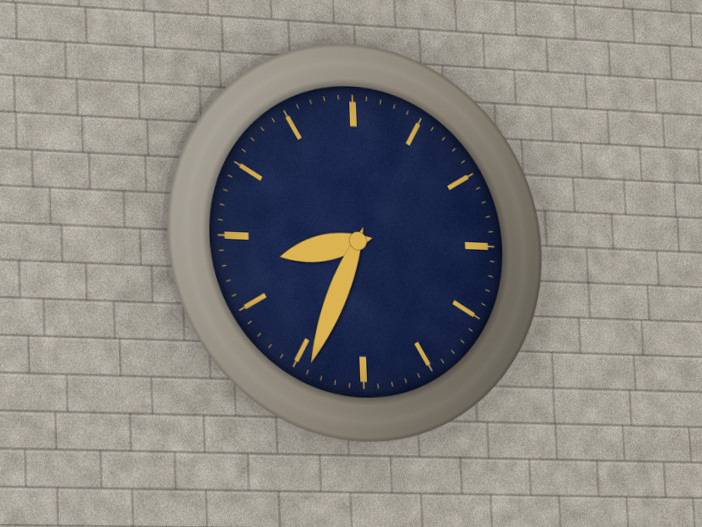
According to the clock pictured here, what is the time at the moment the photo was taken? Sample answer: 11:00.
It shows 8:34
